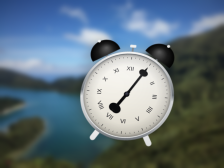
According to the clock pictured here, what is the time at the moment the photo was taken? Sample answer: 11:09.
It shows 7:05
